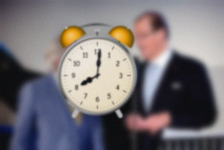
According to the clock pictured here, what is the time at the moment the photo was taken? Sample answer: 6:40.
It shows 8:01
